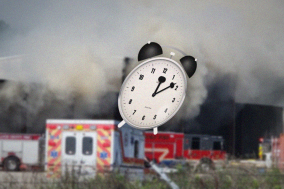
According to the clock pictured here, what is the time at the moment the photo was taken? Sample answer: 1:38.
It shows 12:08
